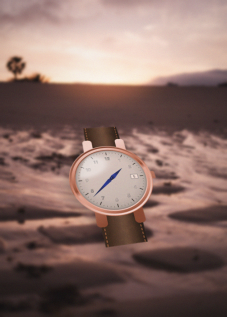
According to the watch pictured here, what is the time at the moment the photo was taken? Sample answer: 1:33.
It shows 1:38
